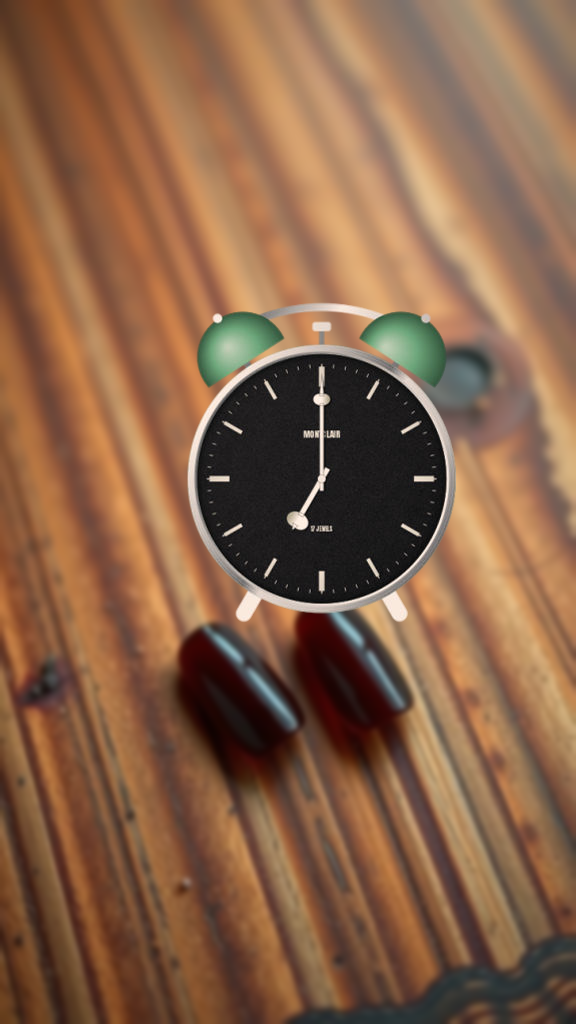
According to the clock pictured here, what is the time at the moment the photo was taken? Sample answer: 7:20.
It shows 7:00
